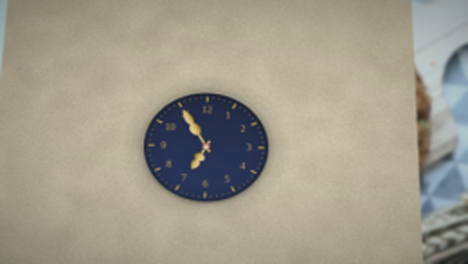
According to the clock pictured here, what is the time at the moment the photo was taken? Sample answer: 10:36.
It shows 6:55
